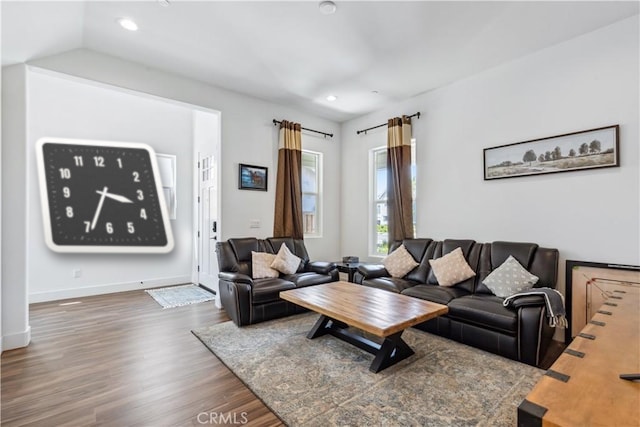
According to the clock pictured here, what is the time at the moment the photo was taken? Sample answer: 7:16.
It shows 3:34
